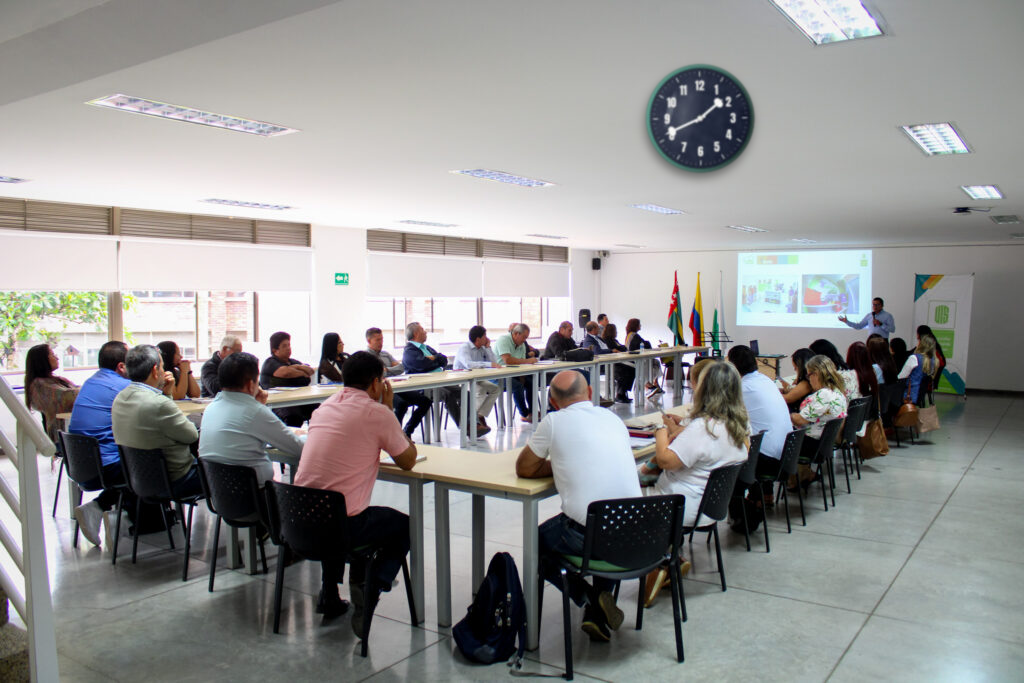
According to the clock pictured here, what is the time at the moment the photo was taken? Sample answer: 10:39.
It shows 1:41
